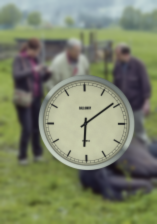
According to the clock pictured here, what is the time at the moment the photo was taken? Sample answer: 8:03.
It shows 6:09
